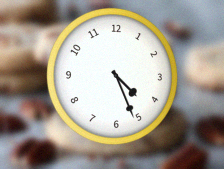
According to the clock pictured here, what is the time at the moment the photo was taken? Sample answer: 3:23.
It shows 4:26
